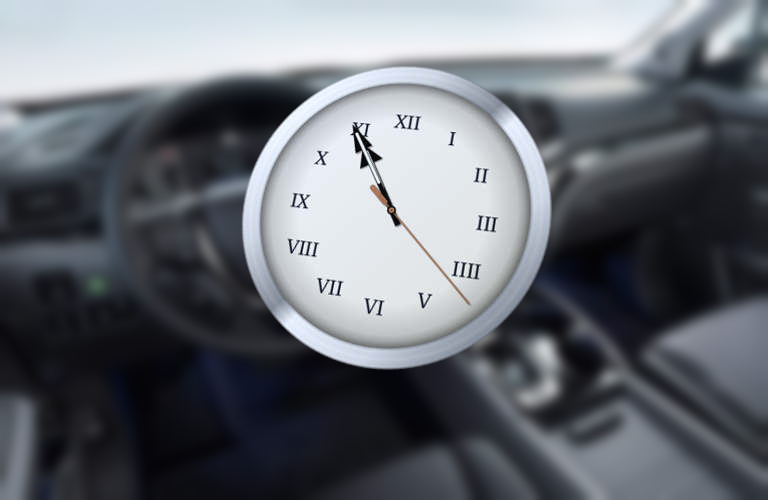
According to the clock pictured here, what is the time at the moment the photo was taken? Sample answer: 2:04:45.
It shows 10:54:22
